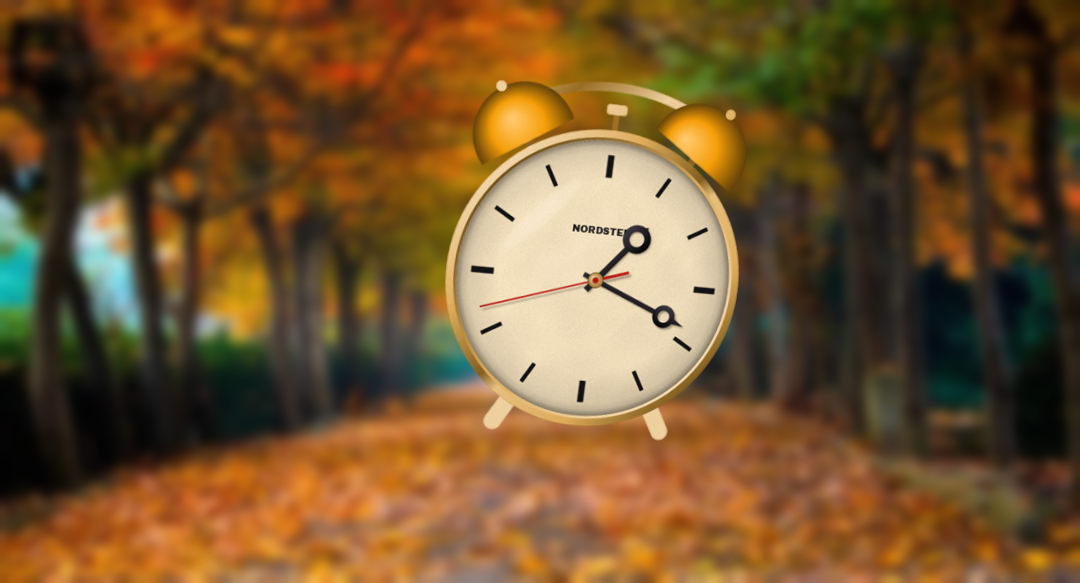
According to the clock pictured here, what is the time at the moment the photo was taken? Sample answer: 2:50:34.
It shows 1:18:42
